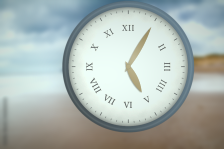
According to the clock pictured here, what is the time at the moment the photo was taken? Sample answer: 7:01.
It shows 5:05
